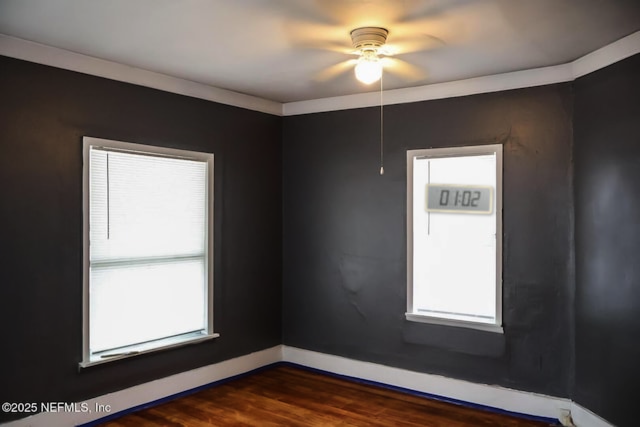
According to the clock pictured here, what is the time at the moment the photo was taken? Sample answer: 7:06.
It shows 1:02
